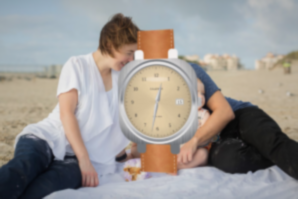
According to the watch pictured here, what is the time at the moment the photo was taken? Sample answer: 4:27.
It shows 12:32
